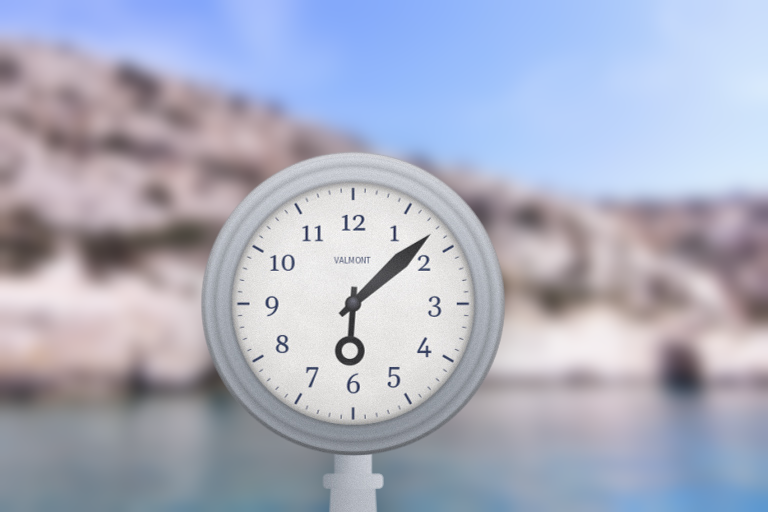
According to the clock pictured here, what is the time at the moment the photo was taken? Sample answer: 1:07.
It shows 6:08
